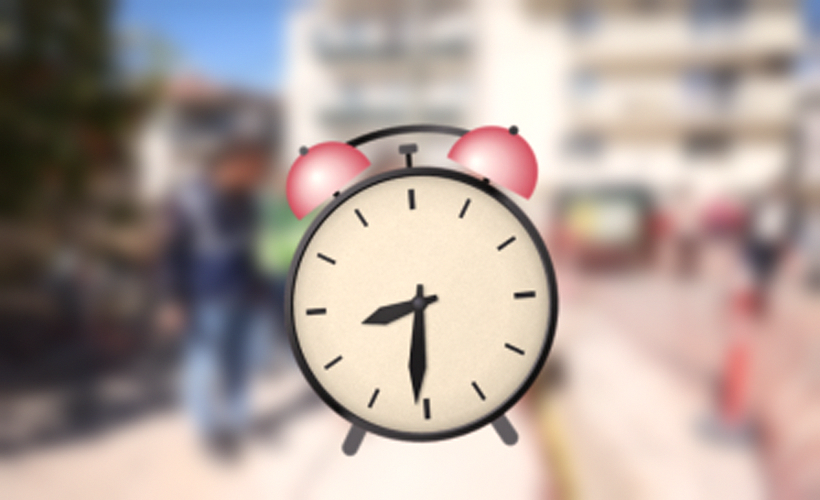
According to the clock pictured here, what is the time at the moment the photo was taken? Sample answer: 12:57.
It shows 8:31
